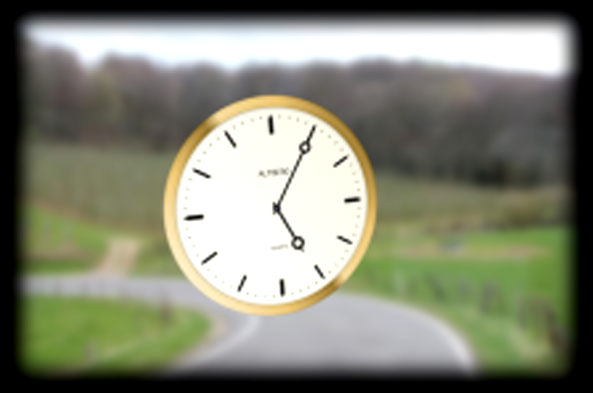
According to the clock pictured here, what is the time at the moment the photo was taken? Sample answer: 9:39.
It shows 5:05
